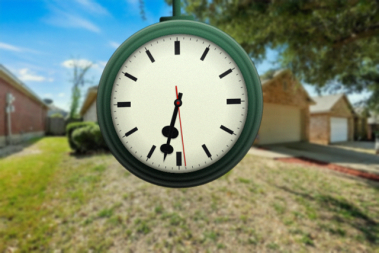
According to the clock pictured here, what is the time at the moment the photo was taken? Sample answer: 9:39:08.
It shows 6:32:29
